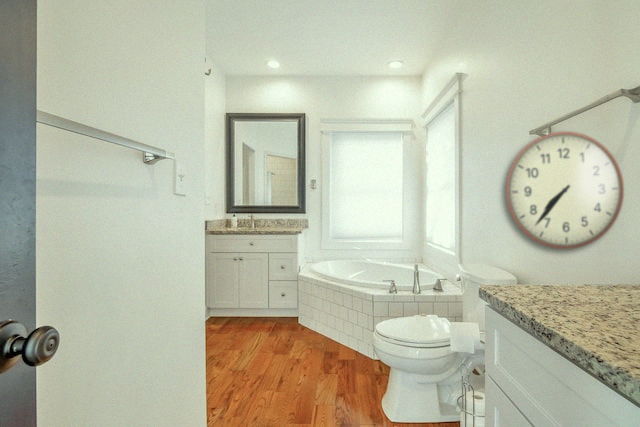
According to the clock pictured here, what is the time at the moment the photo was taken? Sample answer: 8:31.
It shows 7:37
